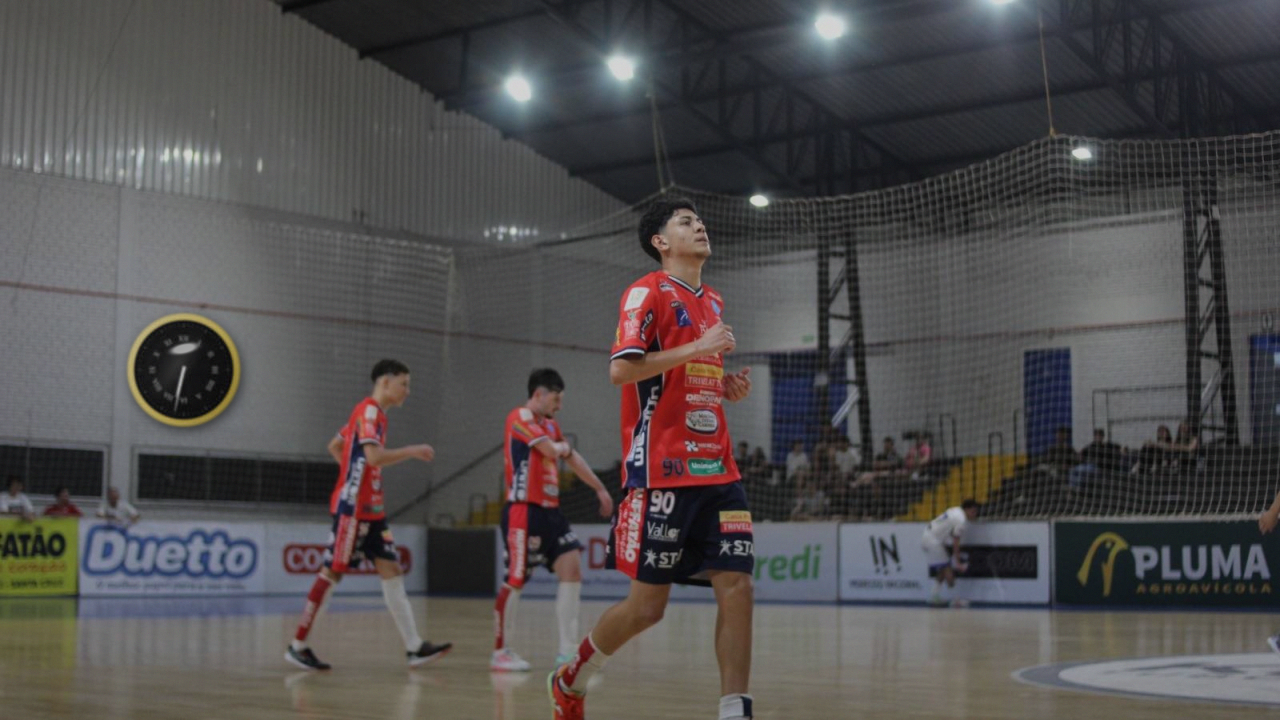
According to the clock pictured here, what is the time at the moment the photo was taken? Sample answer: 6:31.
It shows 6:32
